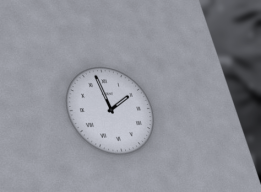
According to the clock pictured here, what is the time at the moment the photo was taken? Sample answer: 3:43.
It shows 1:58
